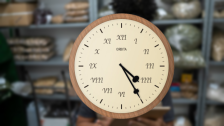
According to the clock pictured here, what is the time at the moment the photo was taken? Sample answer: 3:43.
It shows 4:25
